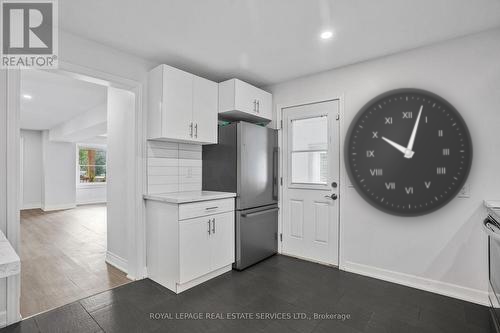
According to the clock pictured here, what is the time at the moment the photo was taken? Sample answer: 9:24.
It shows 10:03
